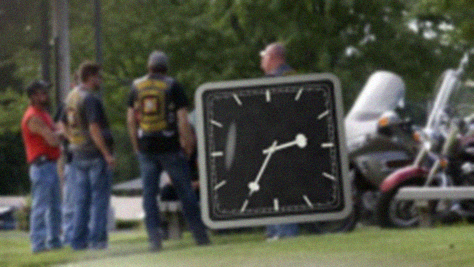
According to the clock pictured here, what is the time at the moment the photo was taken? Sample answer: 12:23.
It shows 2:35
